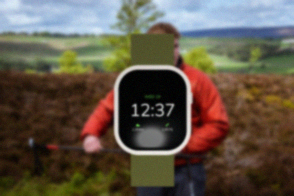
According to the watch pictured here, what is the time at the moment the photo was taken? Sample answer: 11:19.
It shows 12:37
